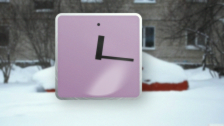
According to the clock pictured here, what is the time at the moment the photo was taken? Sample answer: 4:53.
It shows 12:16
